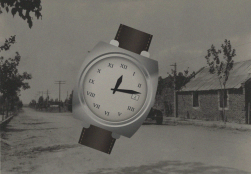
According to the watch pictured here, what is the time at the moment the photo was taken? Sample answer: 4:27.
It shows 12:13
